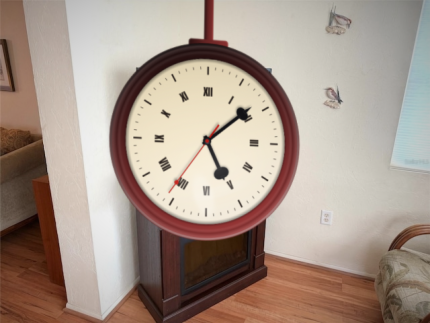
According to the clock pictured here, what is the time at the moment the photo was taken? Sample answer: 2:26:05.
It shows 5:08:36
